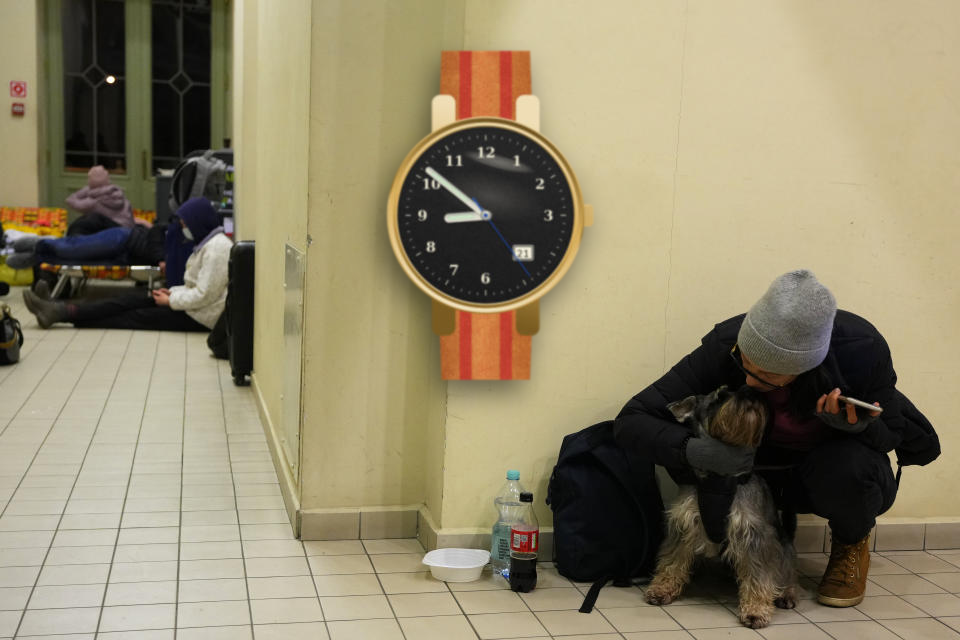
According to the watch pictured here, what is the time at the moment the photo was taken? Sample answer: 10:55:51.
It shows 8:51:24
